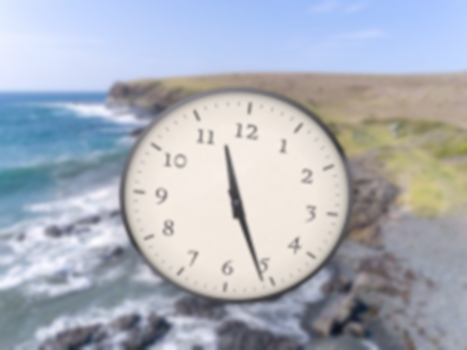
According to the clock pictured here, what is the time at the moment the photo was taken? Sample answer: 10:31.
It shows 11:26
